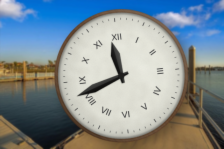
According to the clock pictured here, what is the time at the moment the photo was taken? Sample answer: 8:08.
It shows 11:42
